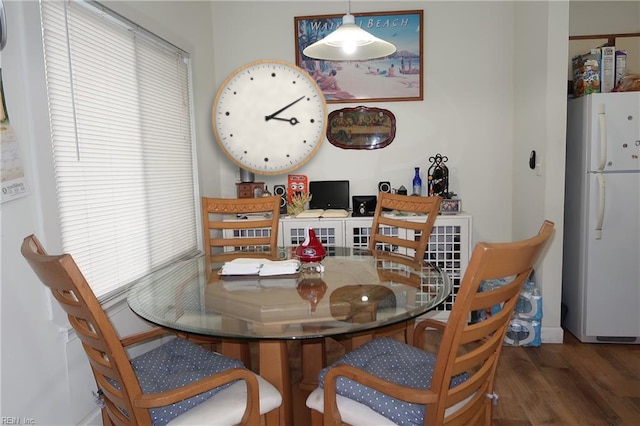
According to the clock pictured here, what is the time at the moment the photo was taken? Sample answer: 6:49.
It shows 3:09
